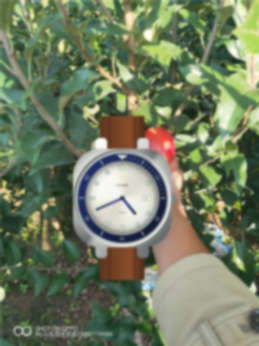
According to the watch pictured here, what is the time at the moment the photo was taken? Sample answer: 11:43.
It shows 4:41
